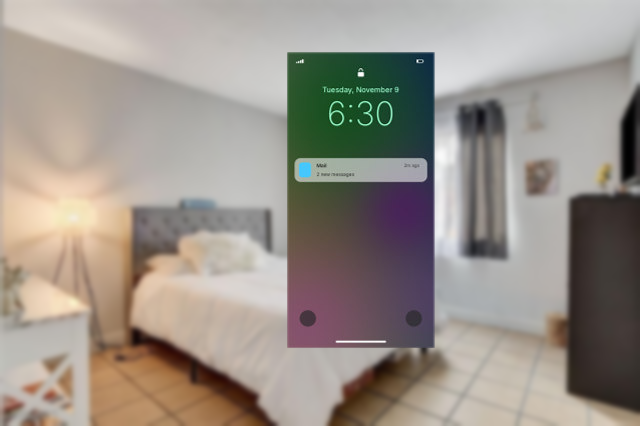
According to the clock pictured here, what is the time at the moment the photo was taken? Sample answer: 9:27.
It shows 6:30
